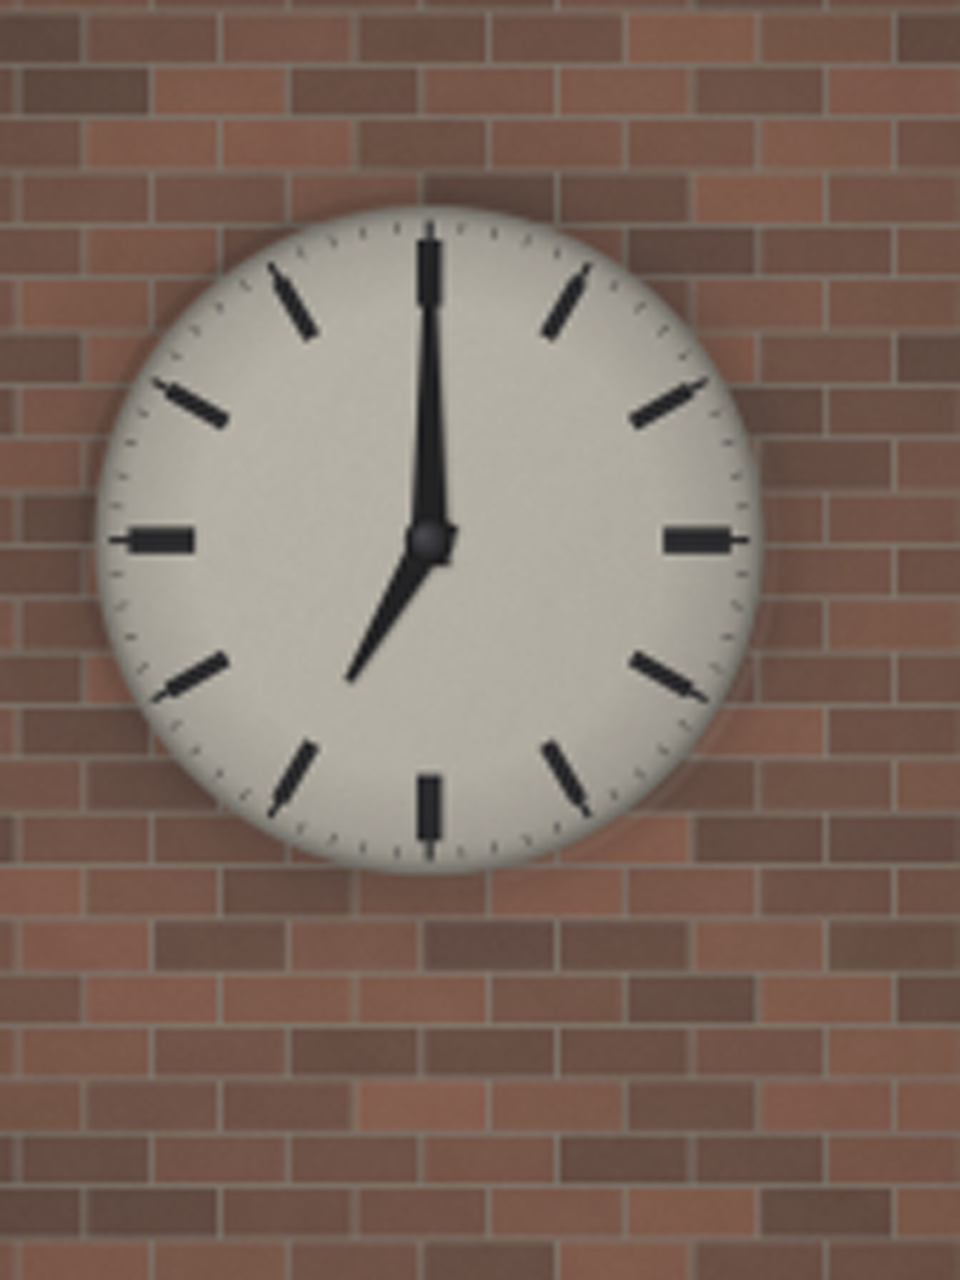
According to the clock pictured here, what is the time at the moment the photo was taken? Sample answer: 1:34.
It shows 7:00
